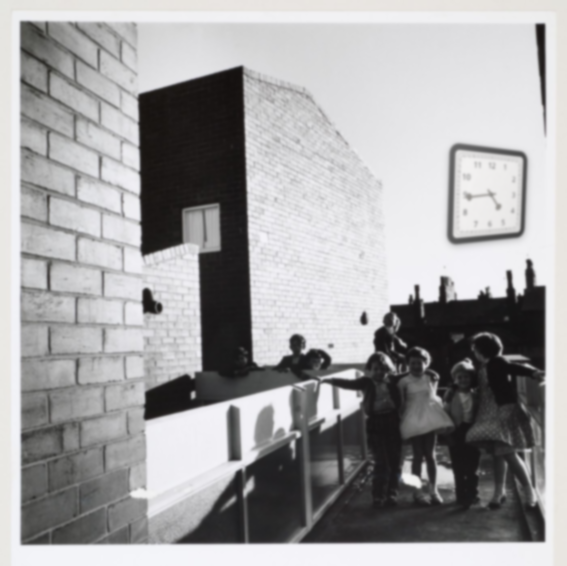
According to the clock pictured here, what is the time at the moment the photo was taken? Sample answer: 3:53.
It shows 4:44
